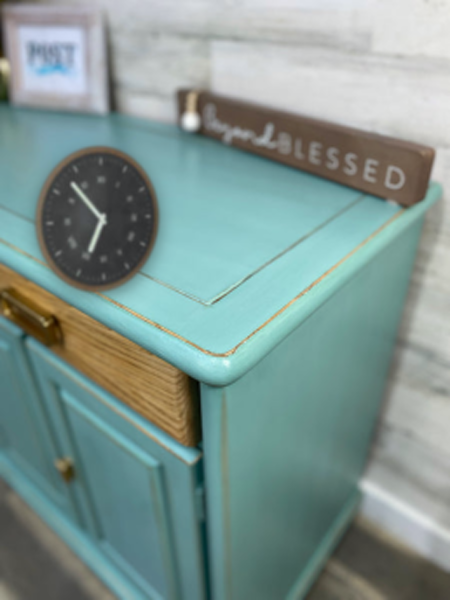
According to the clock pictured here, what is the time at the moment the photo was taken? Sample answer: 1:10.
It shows 6:53
